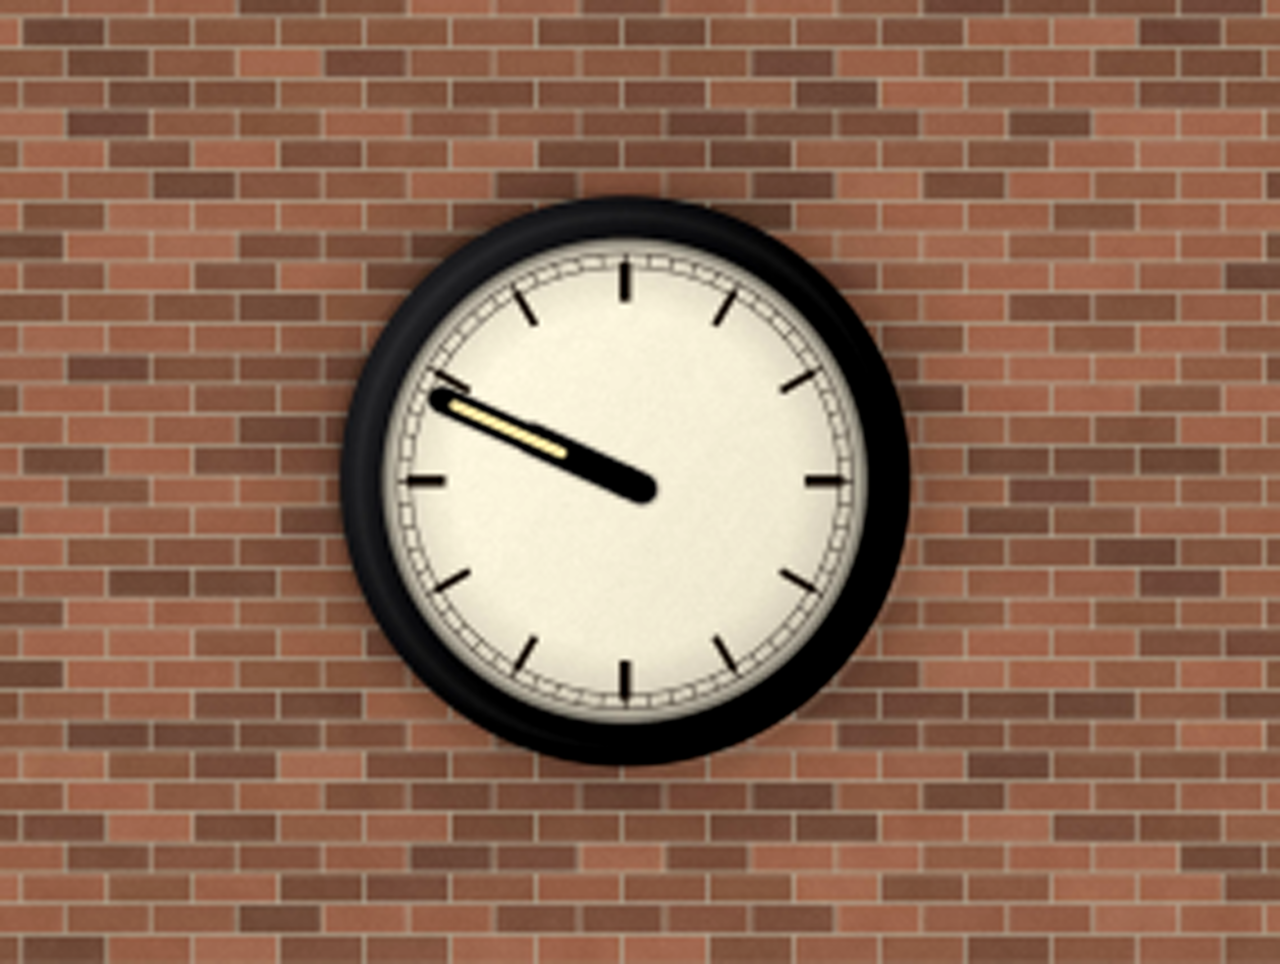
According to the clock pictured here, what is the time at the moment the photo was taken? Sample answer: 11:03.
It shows 9:49
